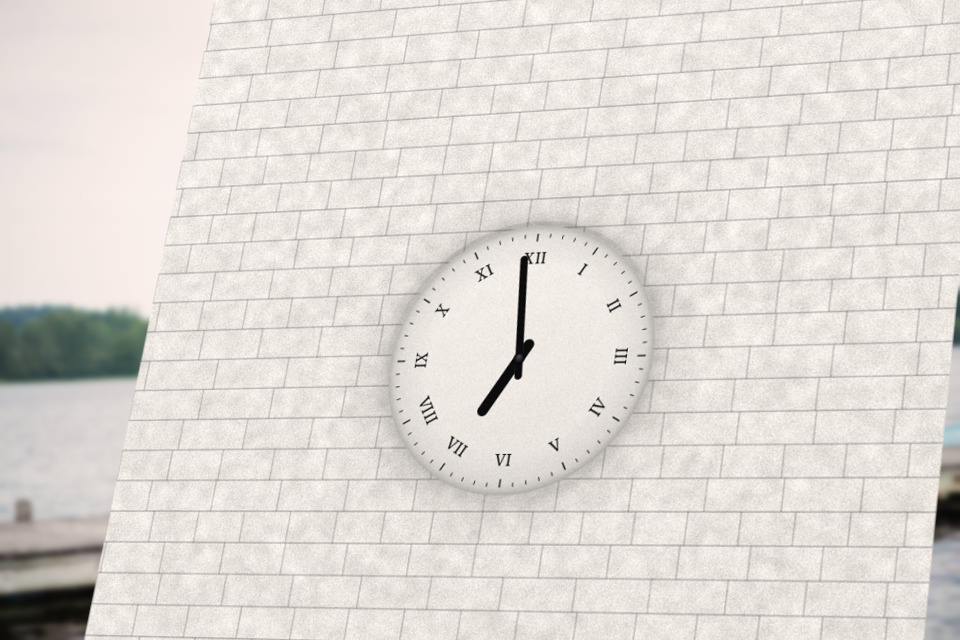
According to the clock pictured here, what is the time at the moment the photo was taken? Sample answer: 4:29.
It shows 6:59
